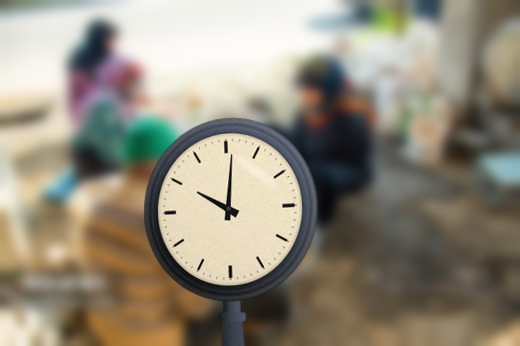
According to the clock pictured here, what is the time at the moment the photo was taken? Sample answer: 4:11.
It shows 10:01
